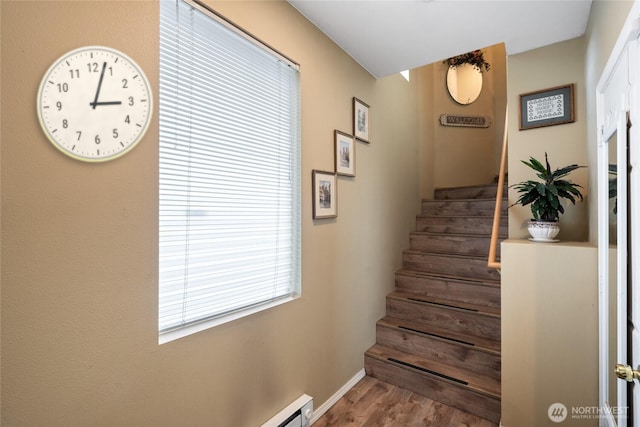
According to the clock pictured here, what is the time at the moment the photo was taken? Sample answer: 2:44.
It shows 3:03
